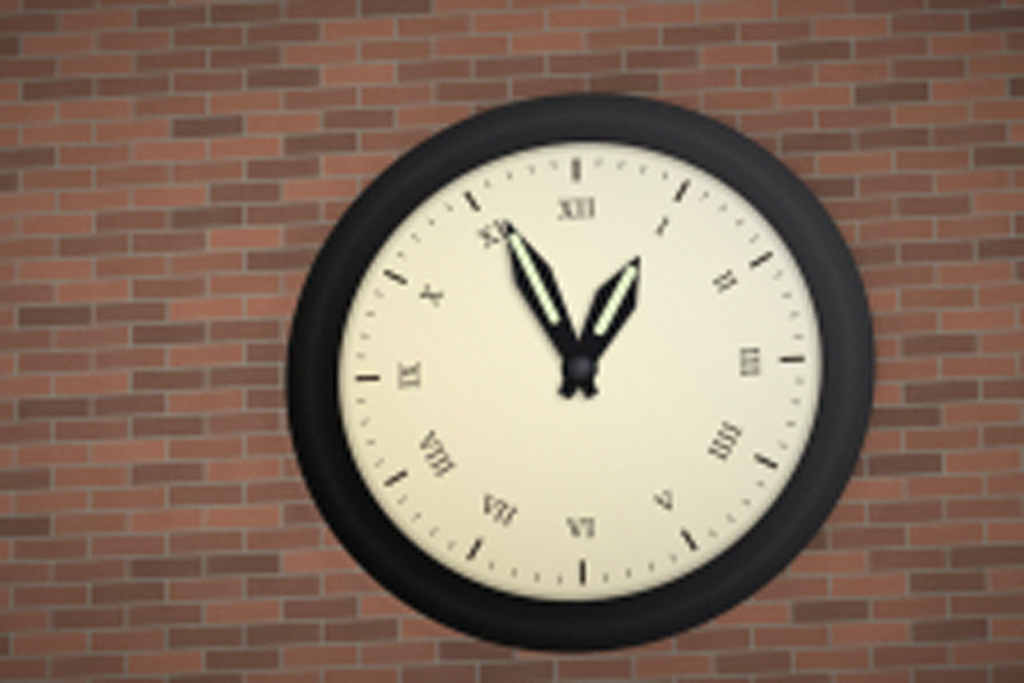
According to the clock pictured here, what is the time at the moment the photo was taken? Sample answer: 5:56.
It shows 12:56
